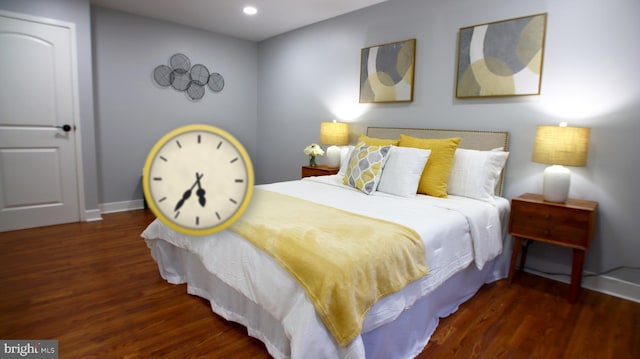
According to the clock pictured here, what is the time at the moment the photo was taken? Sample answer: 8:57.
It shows 5:36
